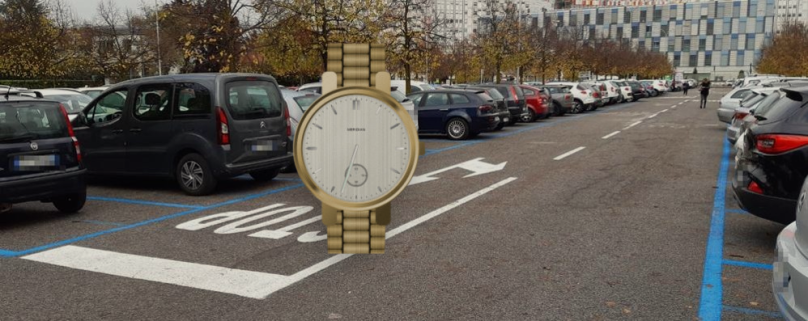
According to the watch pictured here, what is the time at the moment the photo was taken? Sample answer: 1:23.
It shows 6:33
